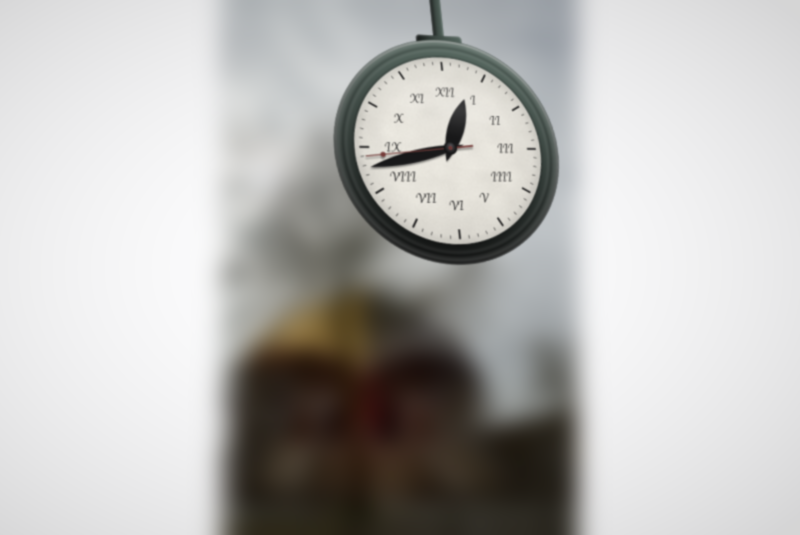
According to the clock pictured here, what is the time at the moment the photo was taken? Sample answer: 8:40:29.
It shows 12:42:44
